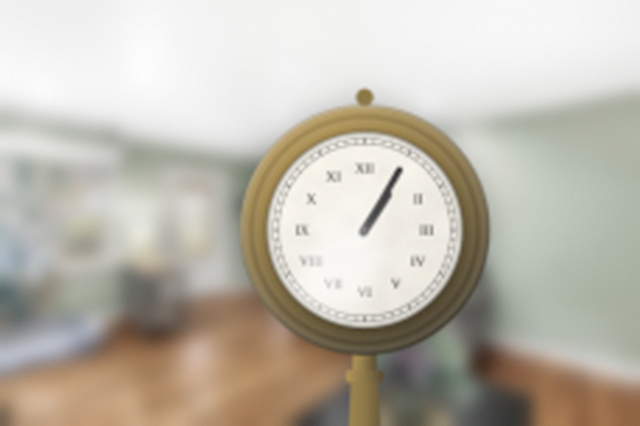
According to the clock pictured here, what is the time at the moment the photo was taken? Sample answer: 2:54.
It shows 1:05
